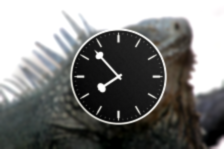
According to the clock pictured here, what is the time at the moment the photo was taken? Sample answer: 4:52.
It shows 7:53
